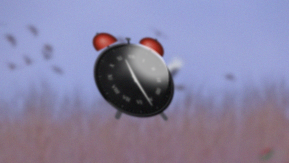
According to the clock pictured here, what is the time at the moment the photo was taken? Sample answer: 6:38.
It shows 11:26
